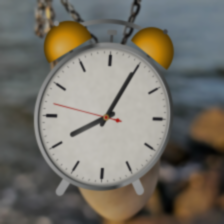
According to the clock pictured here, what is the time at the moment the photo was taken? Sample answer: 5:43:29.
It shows 8:04:47
